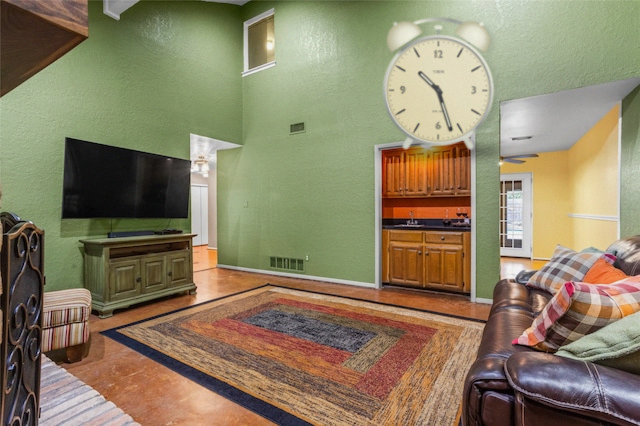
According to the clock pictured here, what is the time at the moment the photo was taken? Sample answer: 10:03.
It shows 10:27
